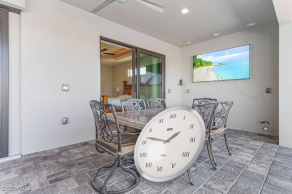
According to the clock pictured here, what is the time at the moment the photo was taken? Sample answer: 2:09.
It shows 1:47
